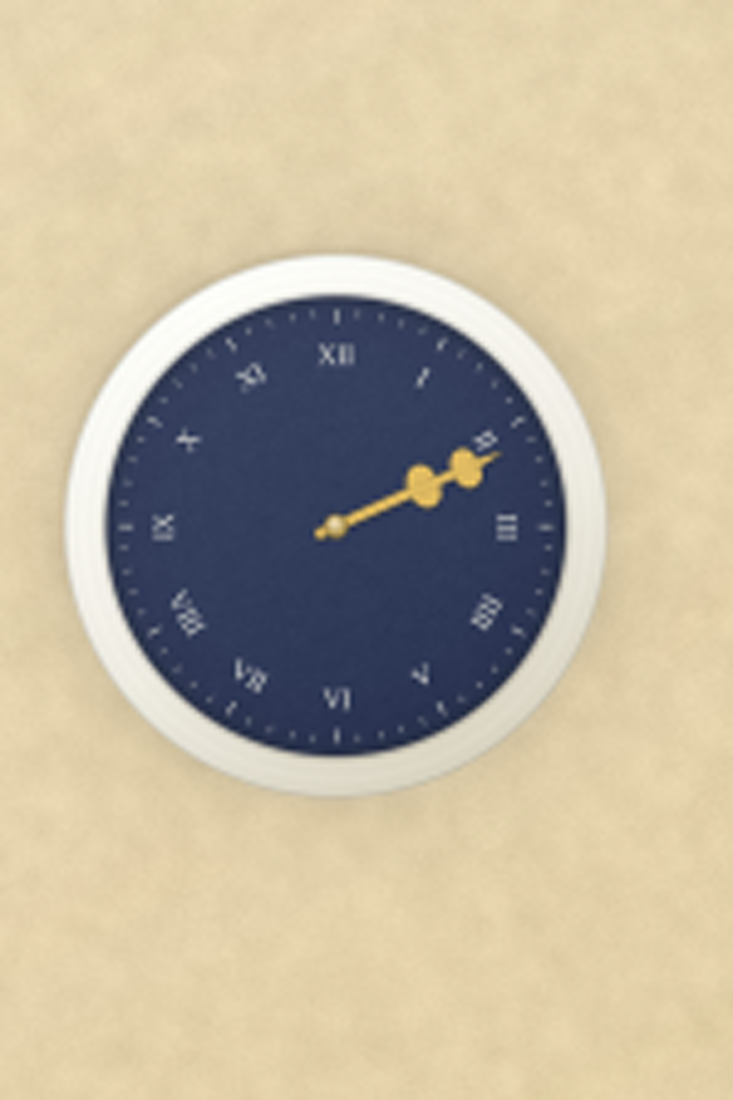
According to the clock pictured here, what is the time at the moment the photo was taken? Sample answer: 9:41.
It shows 2:11
